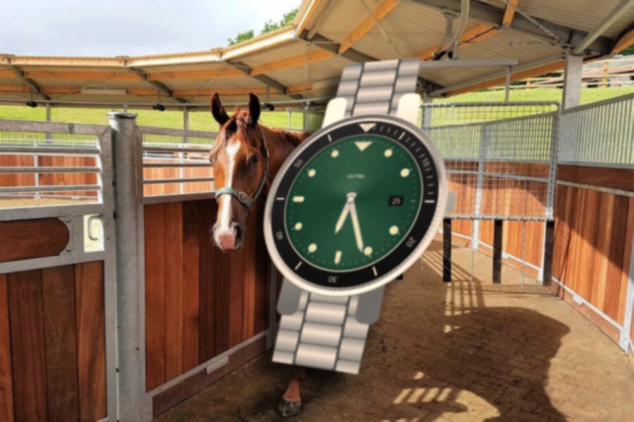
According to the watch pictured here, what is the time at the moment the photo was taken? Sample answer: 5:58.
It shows 6:26
